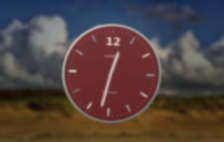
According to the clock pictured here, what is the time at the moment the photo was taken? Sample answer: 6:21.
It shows 12:32
